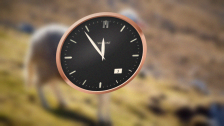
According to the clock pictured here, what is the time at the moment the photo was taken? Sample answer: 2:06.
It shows 11:54
